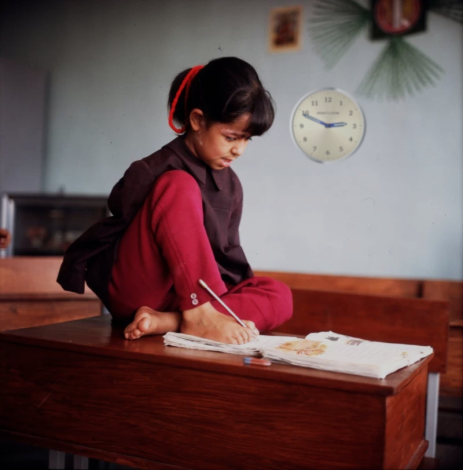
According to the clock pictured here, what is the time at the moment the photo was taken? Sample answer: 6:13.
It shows 2:49
